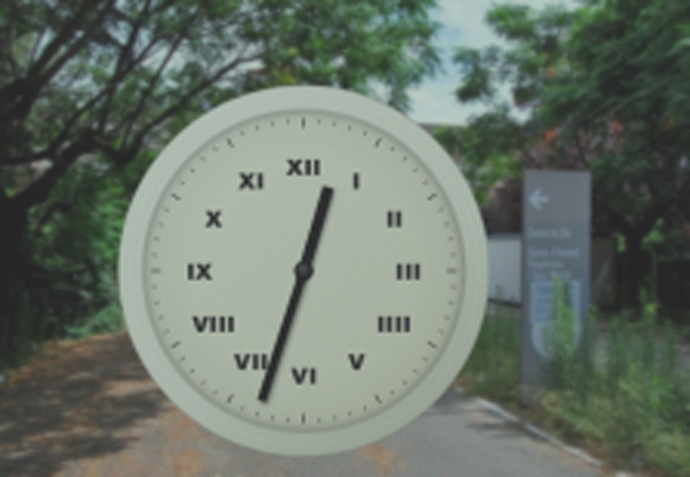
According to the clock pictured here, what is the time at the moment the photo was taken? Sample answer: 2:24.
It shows 12:33
